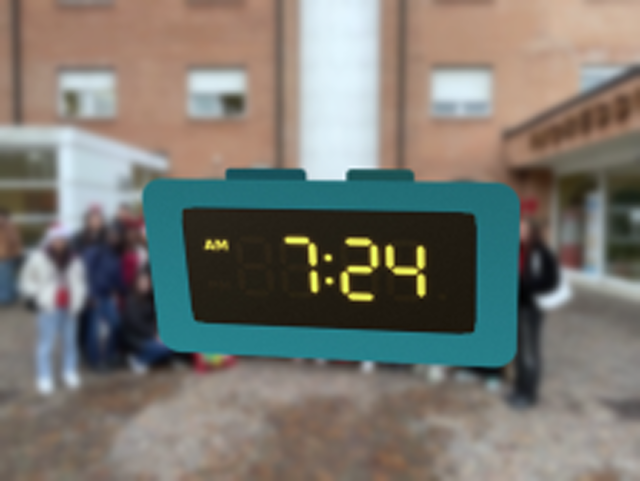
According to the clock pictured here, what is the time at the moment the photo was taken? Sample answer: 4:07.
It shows 7:24
